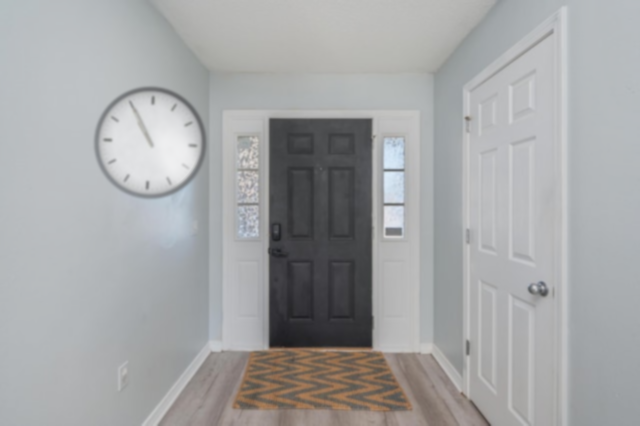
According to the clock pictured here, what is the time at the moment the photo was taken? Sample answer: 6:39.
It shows 10:55
